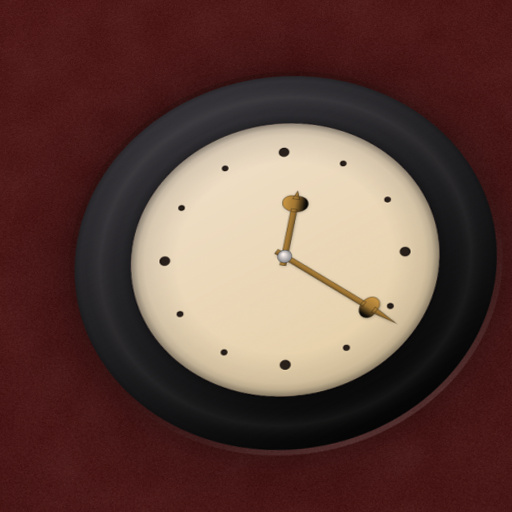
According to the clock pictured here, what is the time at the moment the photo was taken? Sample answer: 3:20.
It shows 12:21
